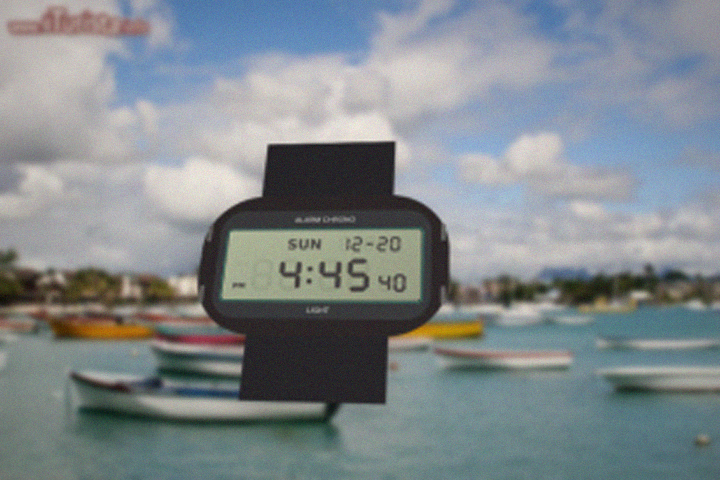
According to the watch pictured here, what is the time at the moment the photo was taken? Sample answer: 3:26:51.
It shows 4:45:40
